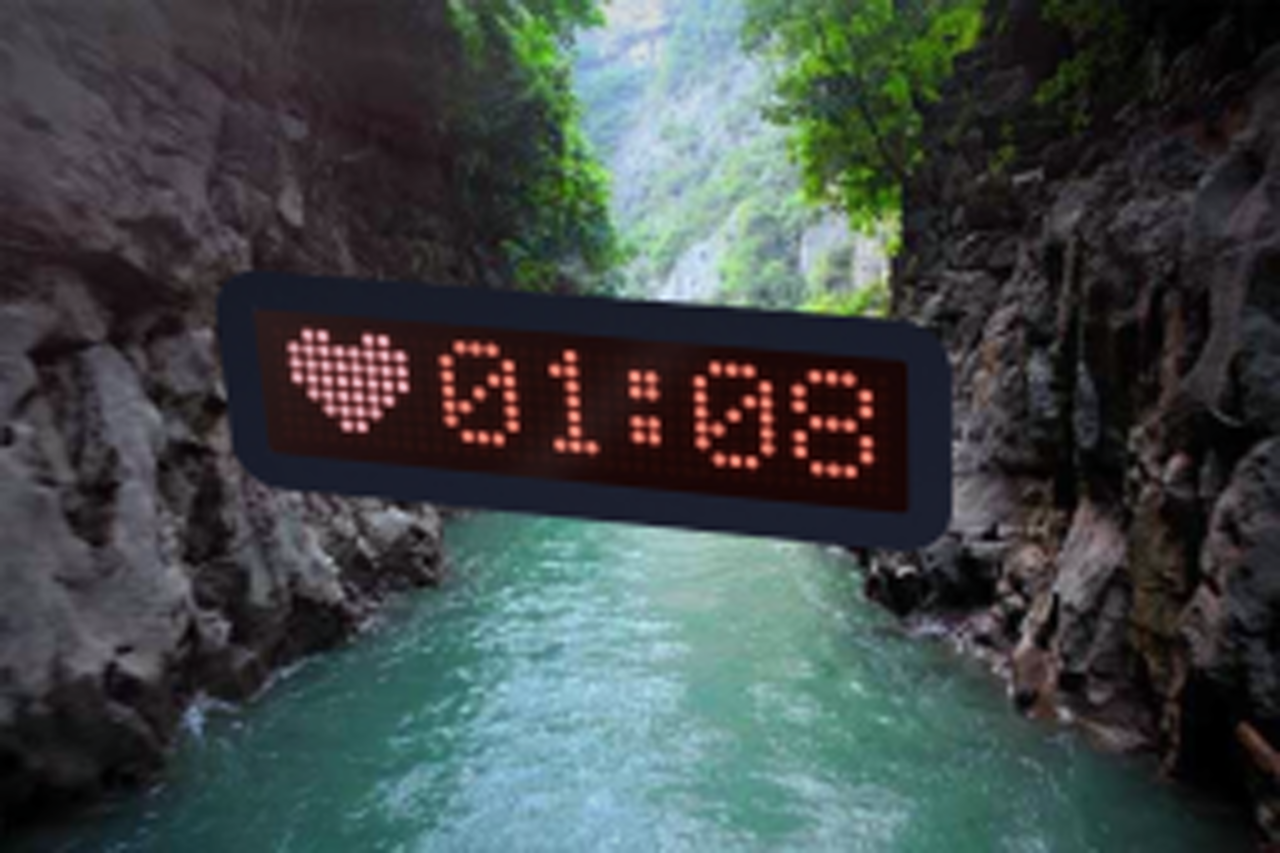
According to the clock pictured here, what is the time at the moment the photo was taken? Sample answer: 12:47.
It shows 1:08
